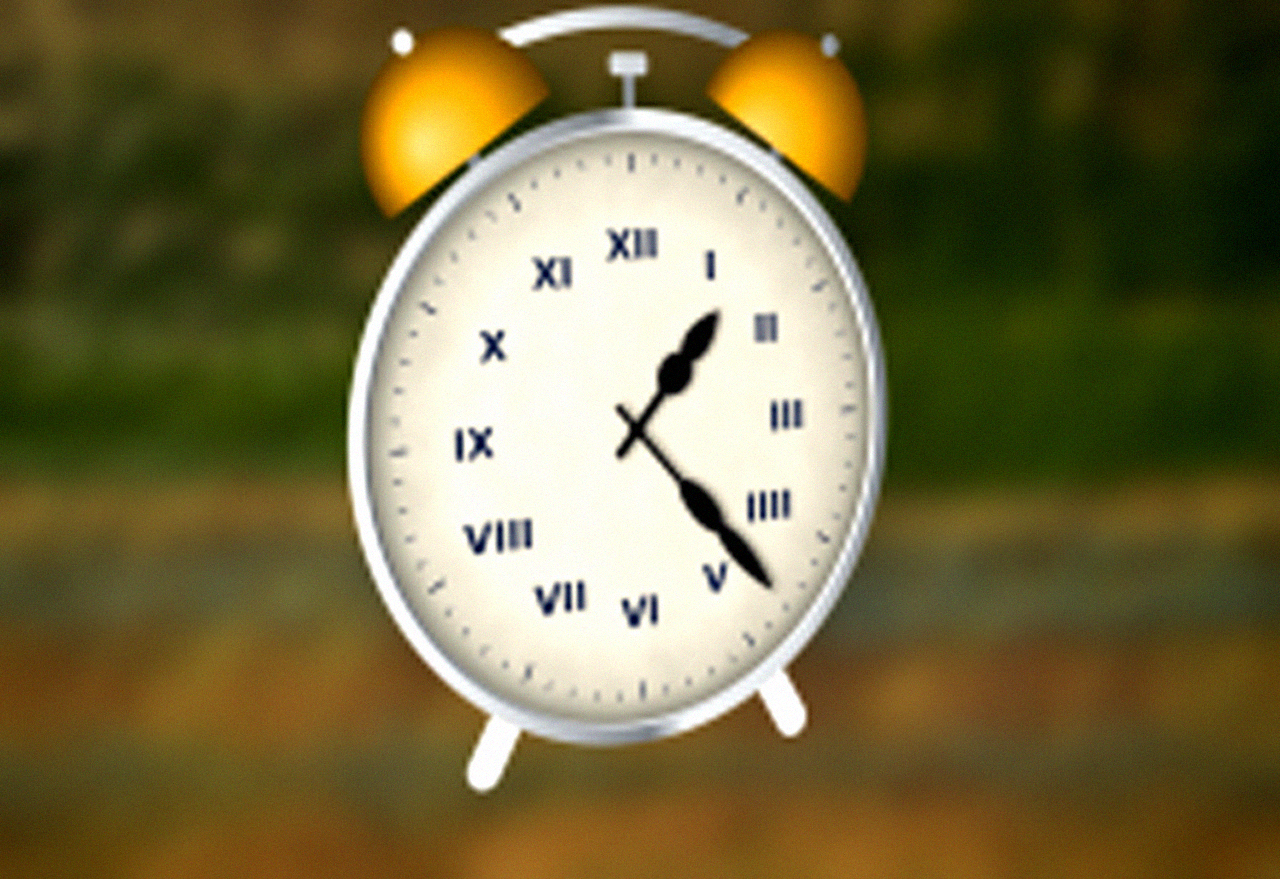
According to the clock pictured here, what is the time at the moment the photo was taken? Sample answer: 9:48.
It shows 1:23
